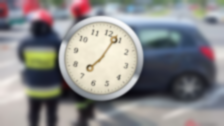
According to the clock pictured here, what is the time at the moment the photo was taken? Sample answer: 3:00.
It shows 7:03
